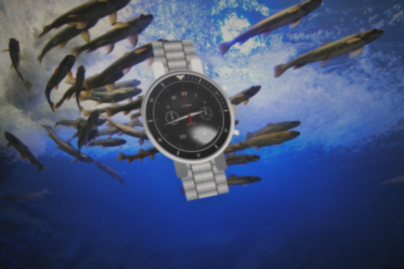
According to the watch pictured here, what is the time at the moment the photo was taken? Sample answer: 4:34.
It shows 2:43
